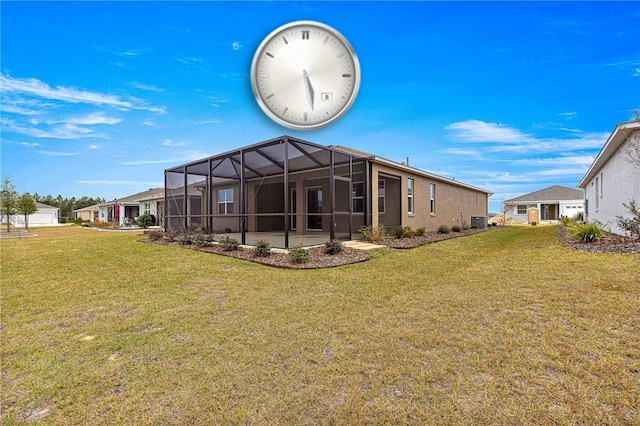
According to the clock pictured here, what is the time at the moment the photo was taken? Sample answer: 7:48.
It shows 5:28
